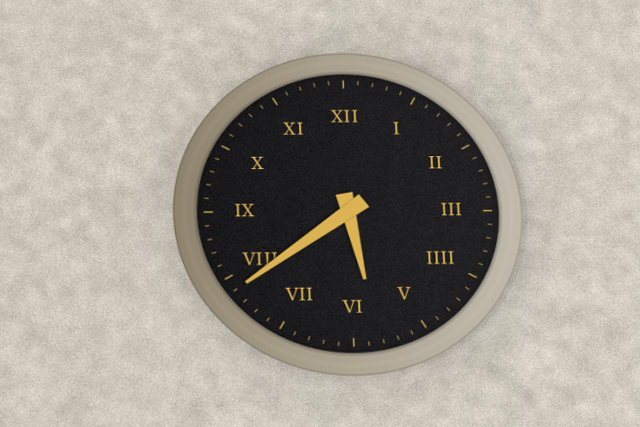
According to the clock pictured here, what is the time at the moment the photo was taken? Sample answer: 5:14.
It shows 5:39
